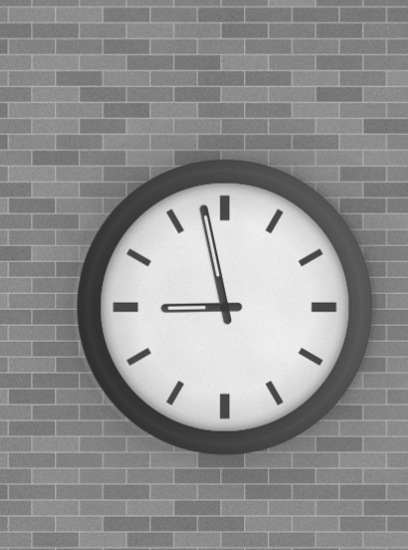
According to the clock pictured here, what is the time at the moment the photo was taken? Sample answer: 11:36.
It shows 8:58
